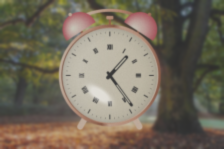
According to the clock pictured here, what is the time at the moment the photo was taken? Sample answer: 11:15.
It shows 1:24
